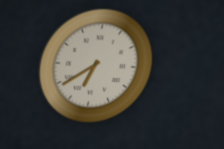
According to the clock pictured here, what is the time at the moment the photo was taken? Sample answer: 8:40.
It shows 6:39
